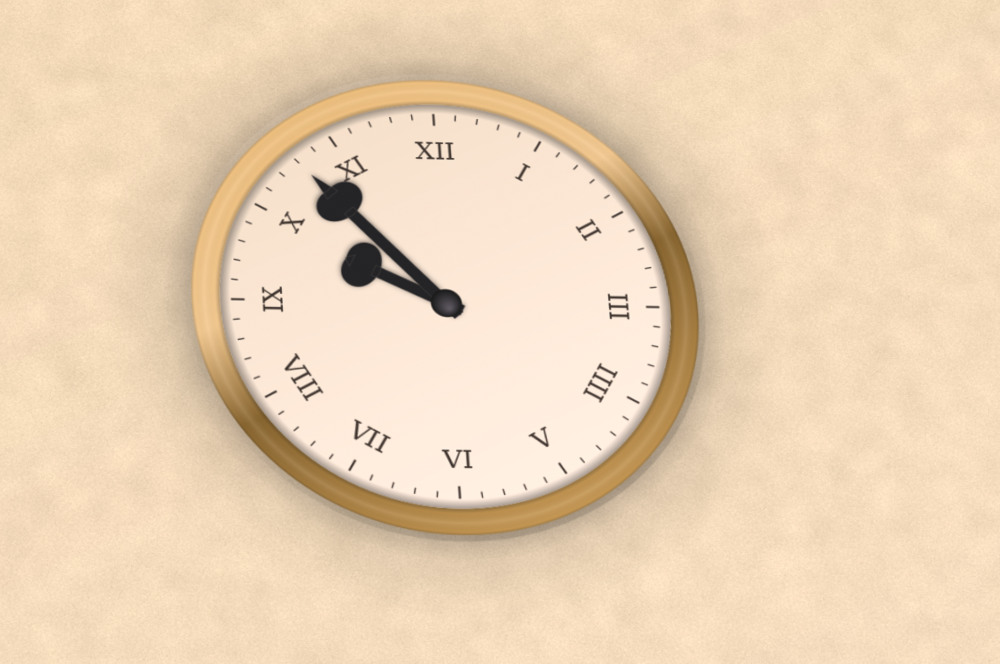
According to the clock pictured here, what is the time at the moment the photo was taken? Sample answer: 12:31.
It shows 9:53
